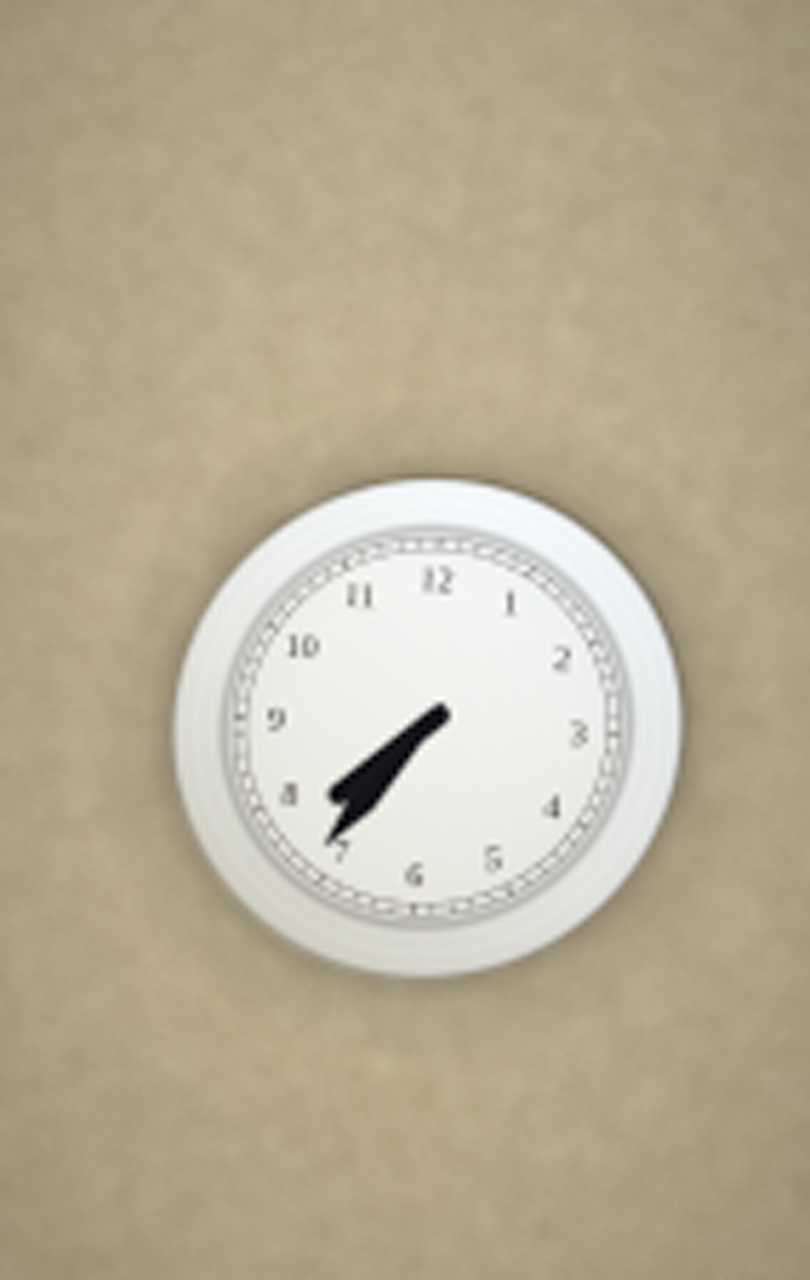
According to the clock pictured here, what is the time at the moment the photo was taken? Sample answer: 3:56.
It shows 7:36
